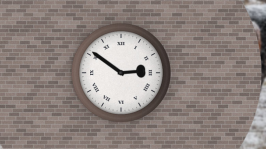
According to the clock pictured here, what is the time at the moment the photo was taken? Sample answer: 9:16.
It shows 2:51
